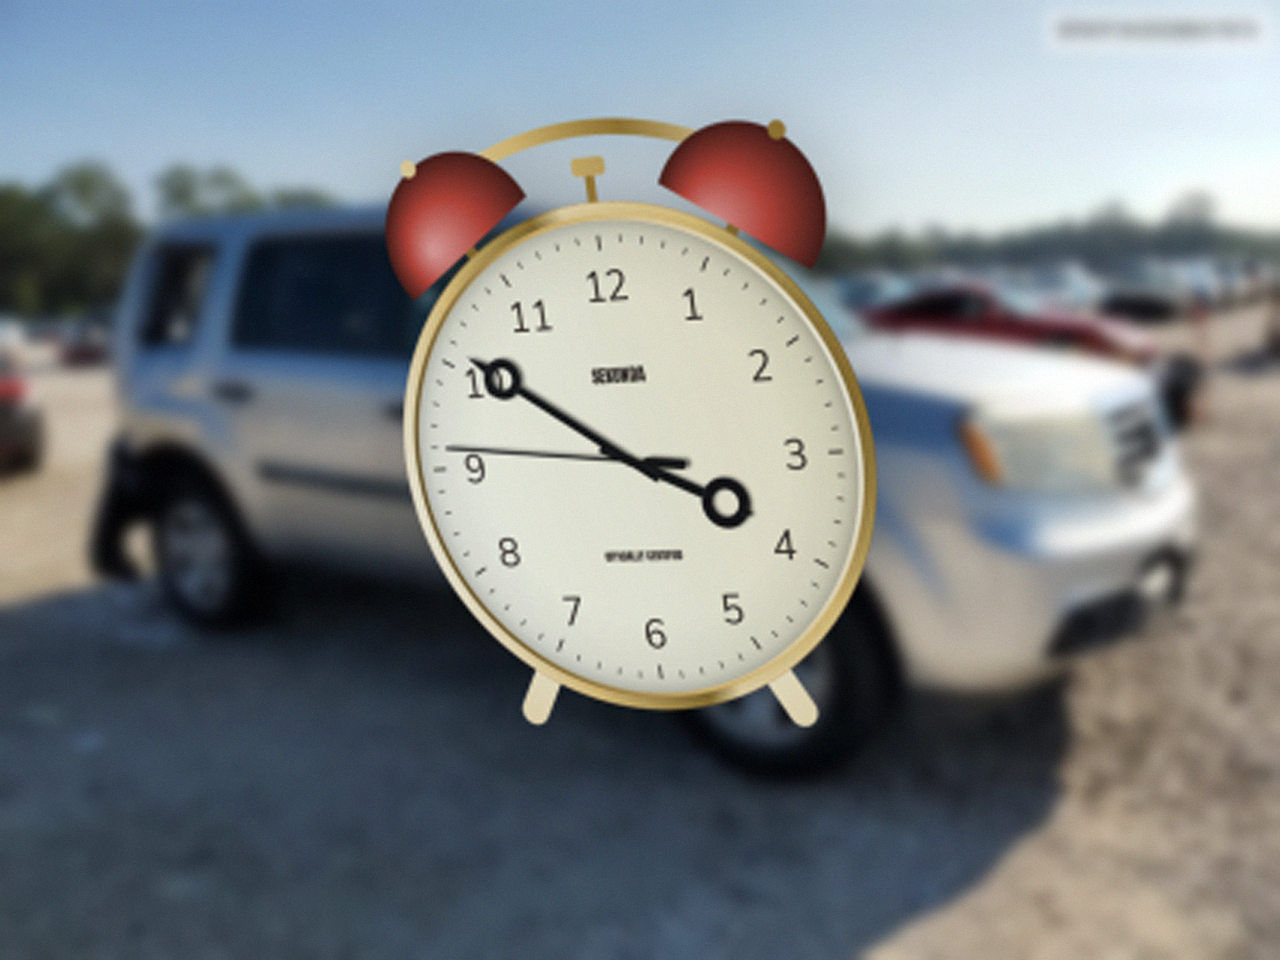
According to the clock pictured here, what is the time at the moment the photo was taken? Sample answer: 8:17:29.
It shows 3:50:46
